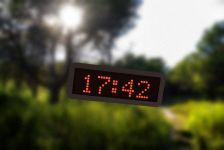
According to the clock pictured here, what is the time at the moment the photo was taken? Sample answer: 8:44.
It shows 17:42
